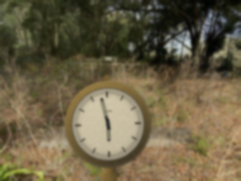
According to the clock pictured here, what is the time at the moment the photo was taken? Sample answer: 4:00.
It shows 5:58
